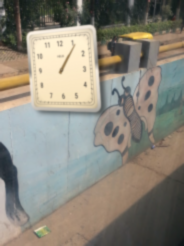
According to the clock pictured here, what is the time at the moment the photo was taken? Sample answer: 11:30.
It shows 1:06
